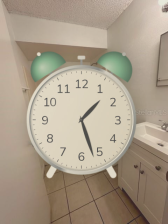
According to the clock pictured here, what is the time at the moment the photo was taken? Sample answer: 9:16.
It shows 1:27
